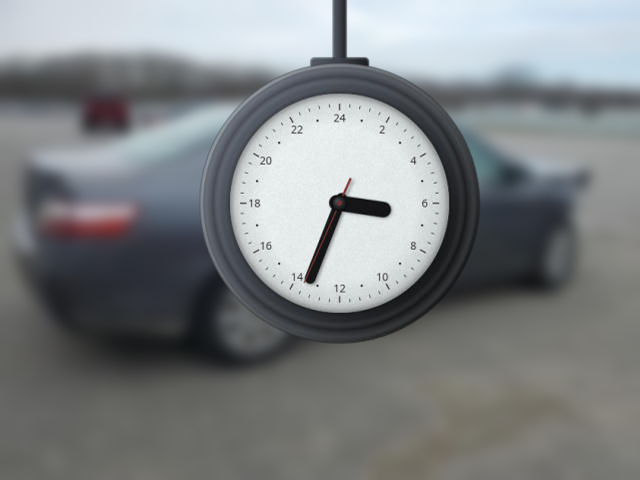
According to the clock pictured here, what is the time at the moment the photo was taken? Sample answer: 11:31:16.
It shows 6:33:34
